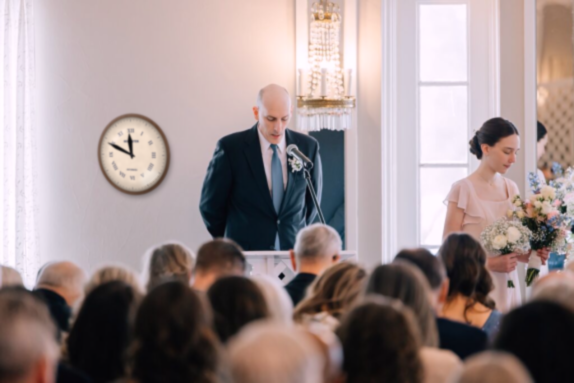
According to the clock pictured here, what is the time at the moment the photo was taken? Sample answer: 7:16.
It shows 11:49
